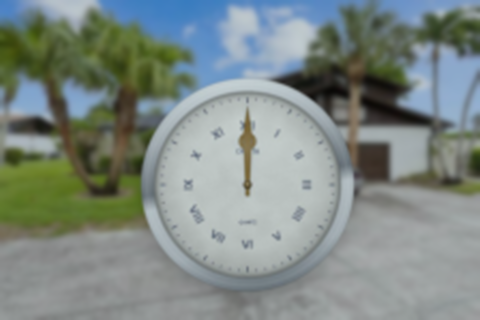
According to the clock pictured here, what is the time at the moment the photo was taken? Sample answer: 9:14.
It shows 12:00
